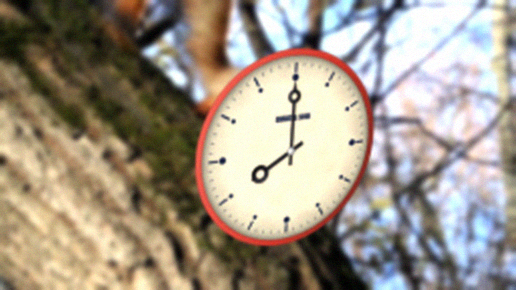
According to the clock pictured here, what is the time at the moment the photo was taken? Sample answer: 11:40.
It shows 8:00
